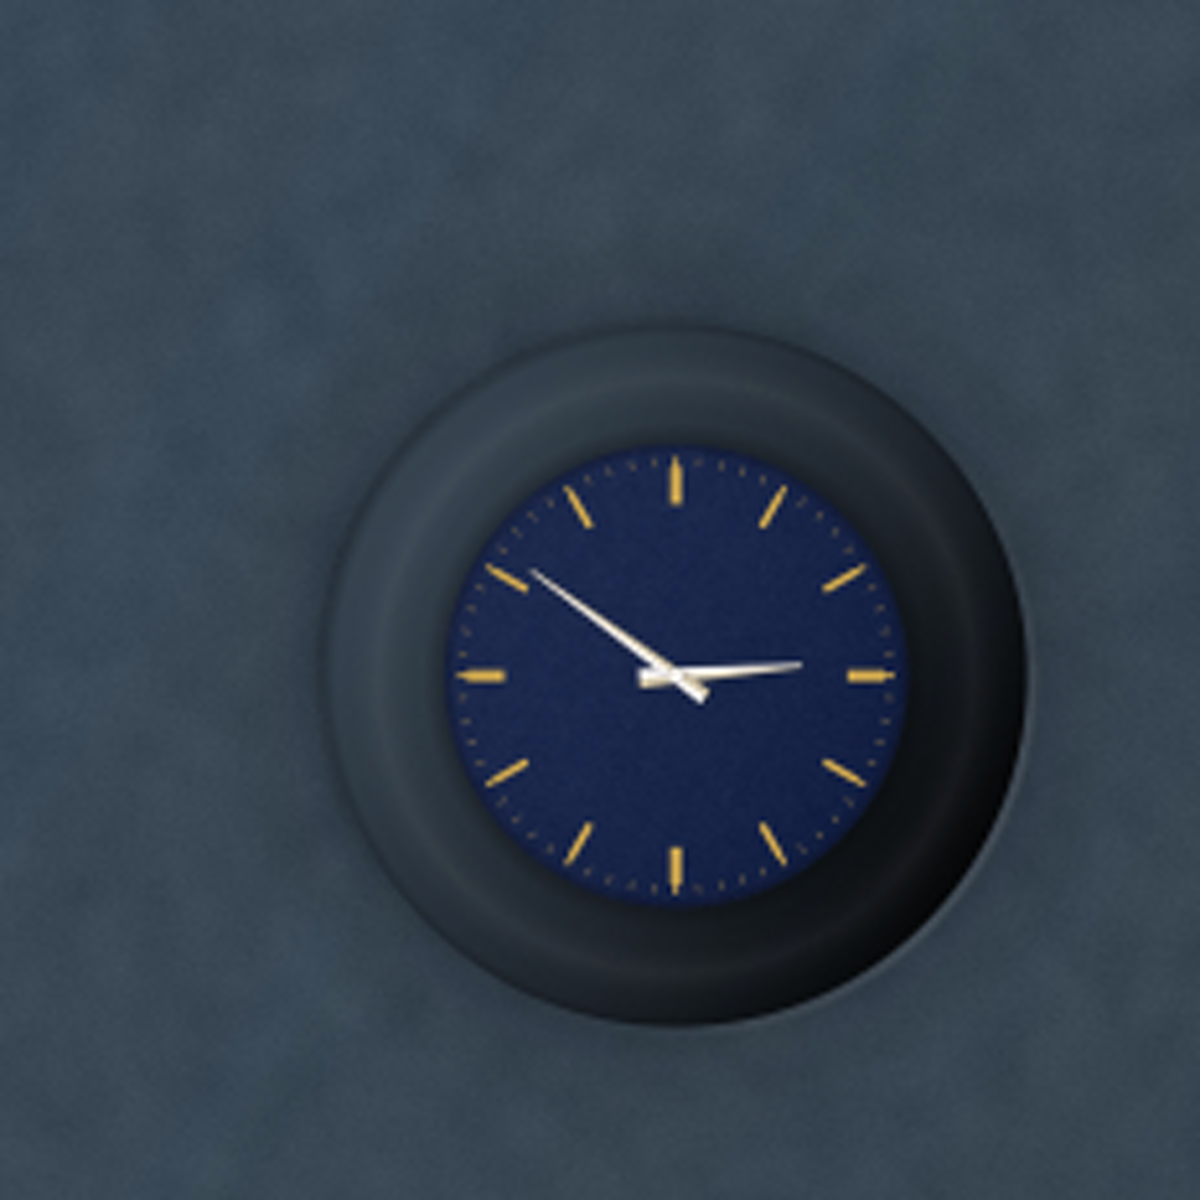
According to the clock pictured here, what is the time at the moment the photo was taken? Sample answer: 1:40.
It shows 2:51
